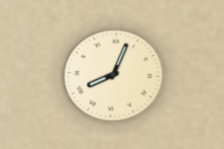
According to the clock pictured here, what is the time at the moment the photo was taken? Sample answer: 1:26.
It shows 8:03
